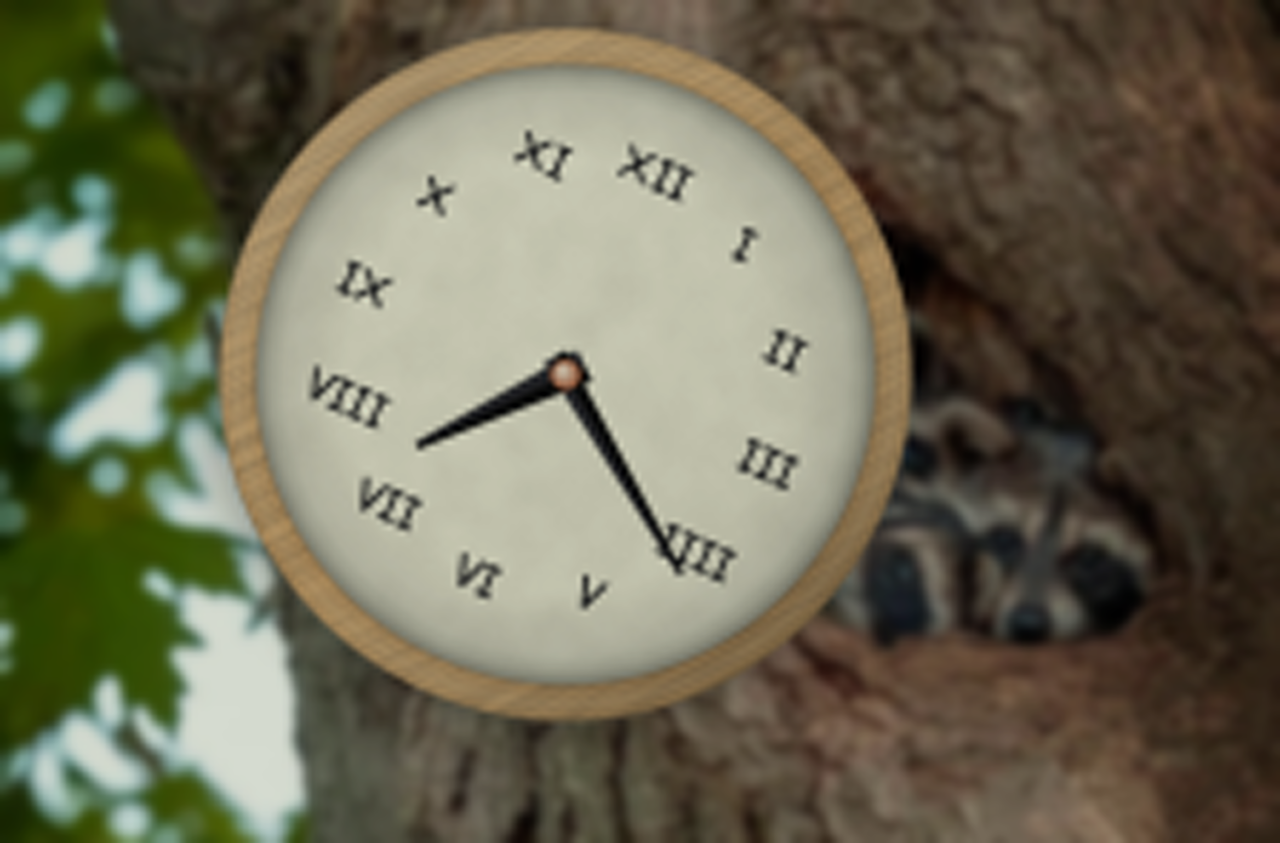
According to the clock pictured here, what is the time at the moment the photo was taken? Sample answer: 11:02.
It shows 7:21
